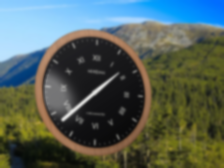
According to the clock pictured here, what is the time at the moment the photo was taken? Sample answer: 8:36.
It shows 1:38
